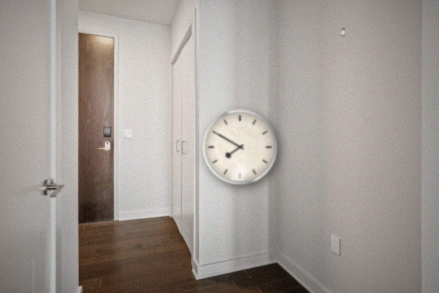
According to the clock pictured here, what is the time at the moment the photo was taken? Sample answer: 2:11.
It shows 7:50
